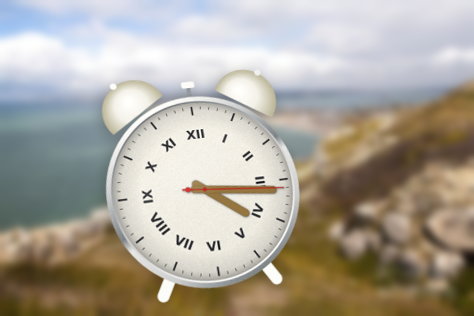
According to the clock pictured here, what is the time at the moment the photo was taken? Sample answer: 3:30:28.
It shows 4:16:16
